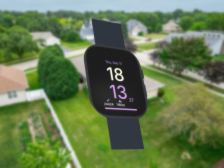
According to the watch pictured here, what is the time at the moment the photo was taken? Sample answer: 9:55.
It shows 18:13
